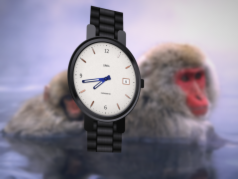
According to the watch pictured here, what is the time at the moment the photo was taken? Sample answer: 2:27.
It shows 7:43
